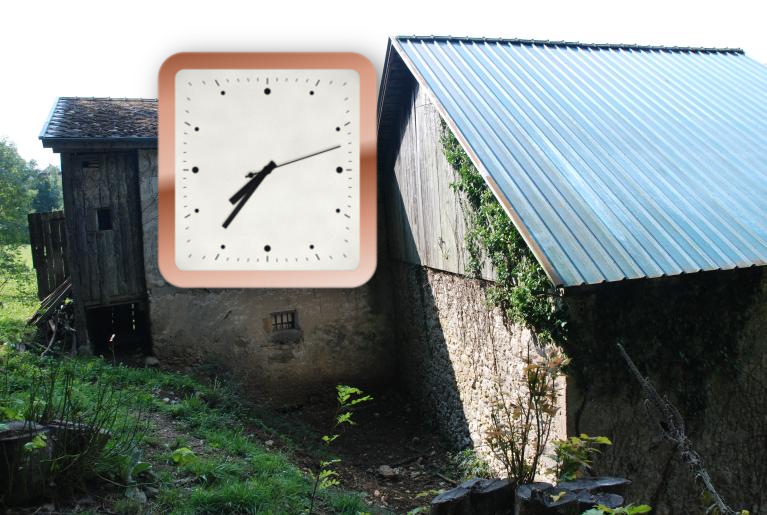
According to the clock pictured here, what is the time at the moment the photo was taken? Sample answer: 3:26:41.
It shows 7:36:12
